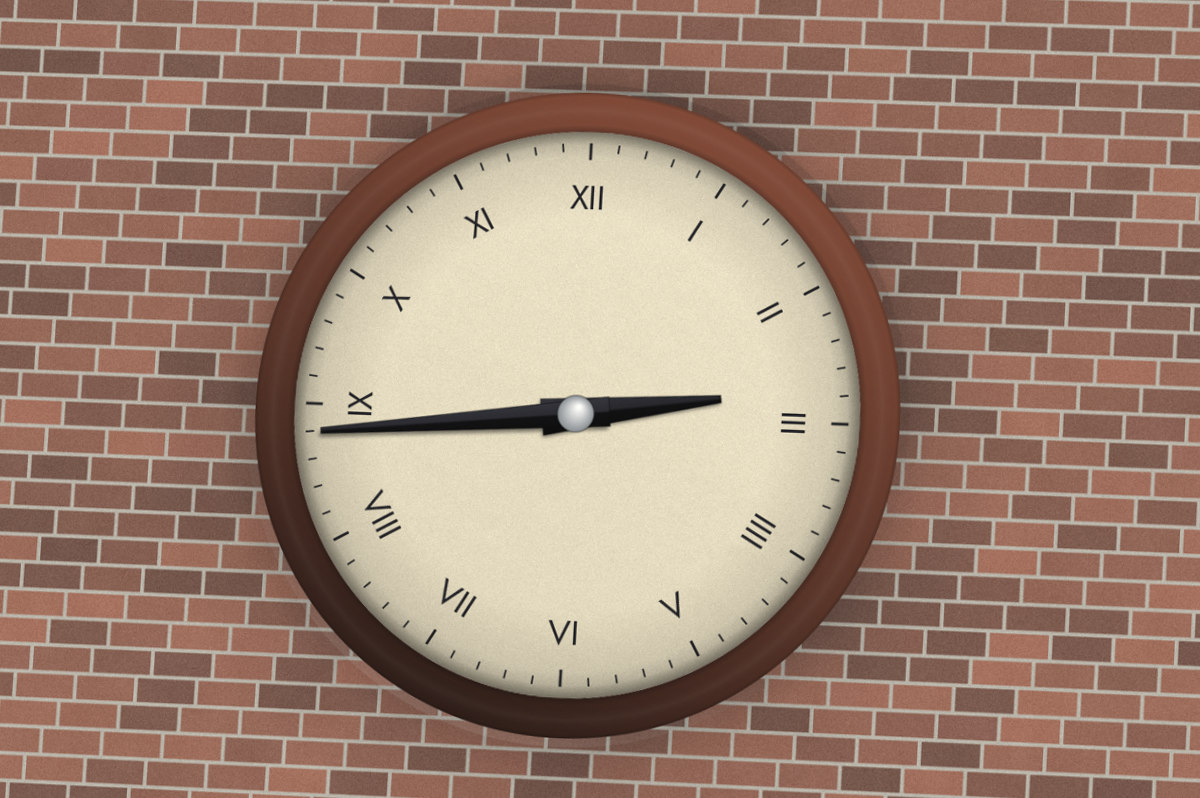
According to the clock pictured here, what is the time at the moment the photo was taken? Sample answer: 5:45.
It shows 2:44
